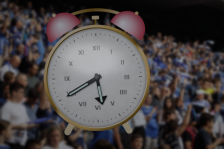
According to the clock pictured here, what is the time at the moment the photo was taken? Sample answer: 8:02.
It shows 5:40
